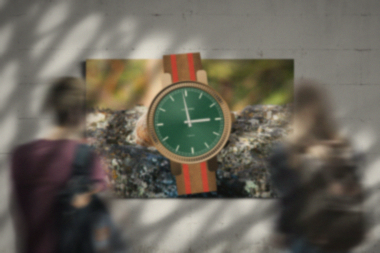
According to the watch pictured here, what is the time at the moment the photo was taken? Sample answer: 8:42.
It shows 2:59
